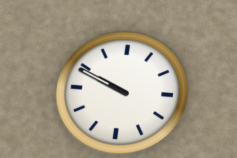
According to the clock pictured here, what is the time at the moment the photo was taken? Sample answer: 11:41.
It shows 9:49
